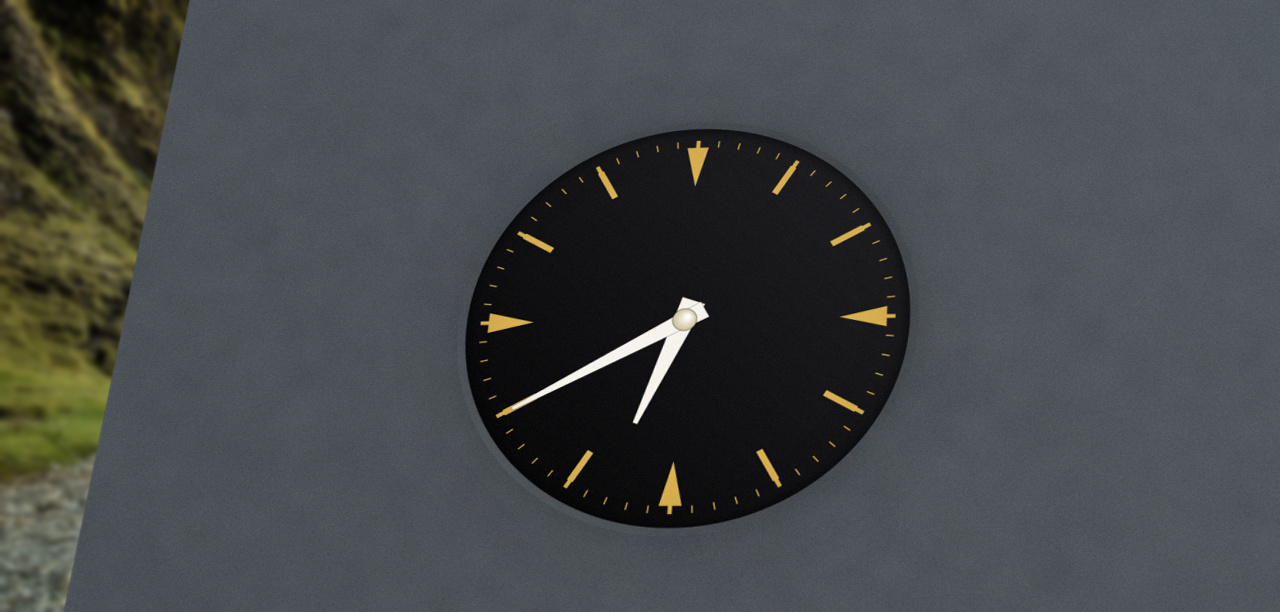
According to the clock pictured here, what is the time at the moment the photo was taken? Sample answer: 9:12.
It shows 6:40
